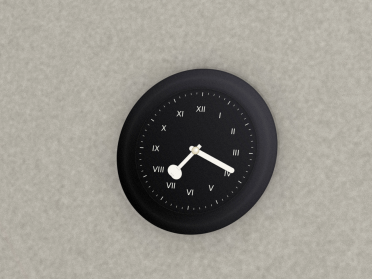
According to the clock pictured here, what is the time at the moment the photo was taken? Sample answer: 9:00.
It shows 7:19
